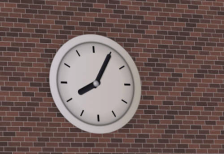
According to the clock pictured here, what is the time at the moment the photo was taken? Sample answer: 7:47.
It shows 8:05
